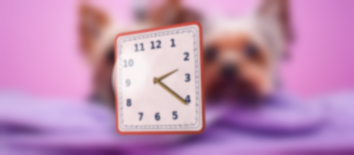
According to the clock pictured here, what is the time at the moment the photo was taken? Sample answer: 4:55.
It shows 2:21
